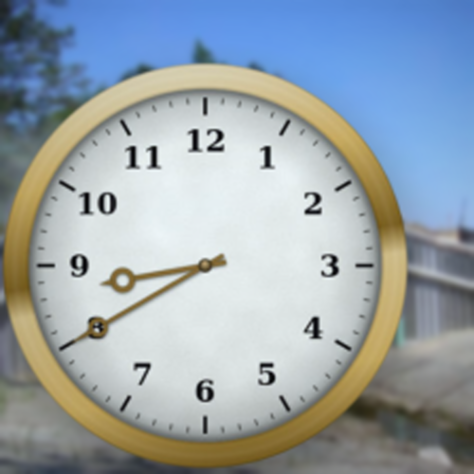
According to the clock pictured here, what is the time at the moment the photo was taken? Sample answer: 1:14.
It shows 8:40
